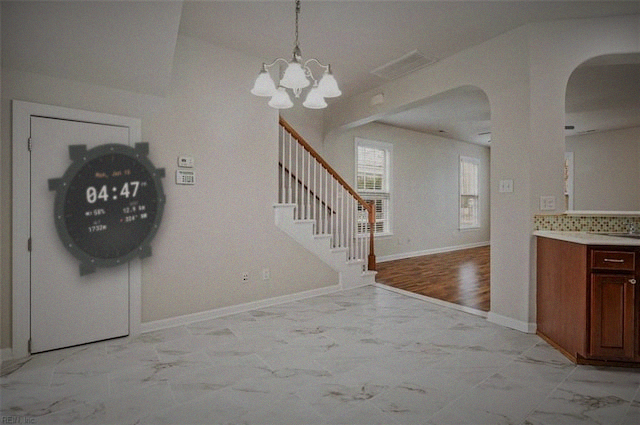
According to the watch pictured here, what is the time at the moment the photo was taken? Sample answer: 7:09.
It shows 4:47
